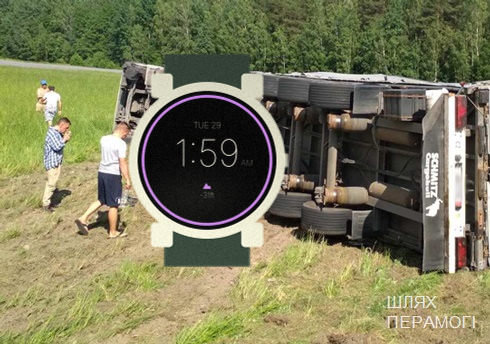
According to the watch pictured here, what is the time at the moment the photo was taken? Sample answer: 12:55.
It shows 1:59
